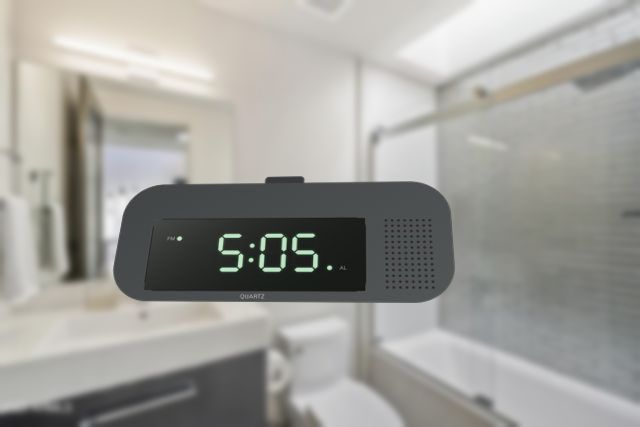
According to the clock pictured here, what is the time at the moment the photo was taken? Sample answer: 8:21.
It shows 5:05
